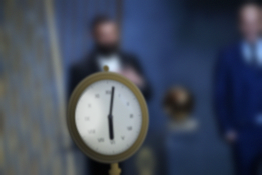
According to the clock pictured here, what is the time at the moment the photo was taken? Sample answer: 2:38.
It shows 6:02
